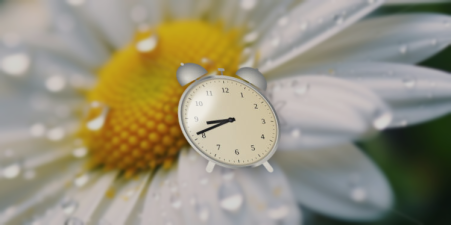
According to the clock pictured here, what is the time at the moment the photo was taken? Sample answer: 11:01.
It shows 8:41
